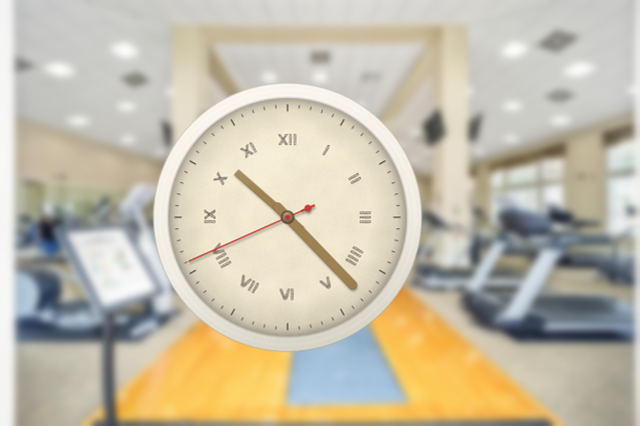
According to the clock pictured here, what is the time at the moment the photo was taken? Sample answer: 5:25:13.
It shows 10:22:41
